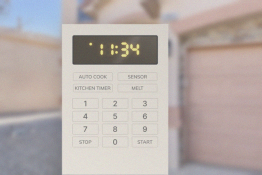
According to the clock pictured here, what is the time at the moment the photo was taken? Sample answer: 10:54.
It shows 11:34
